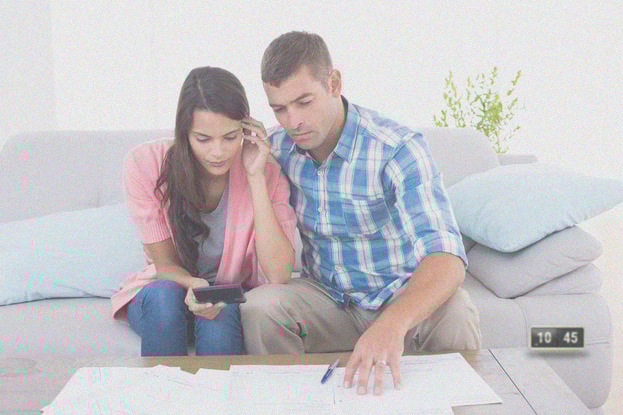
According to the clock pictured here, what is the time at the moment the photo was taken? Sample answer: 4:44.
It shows 10:45
